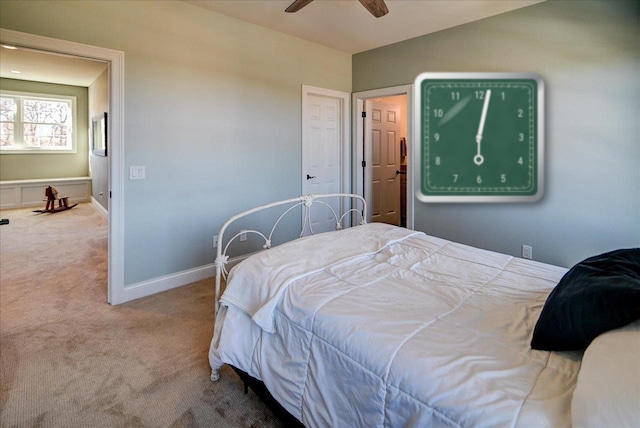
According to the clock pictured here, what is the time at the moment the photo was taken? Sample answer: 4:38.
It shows 6:02
